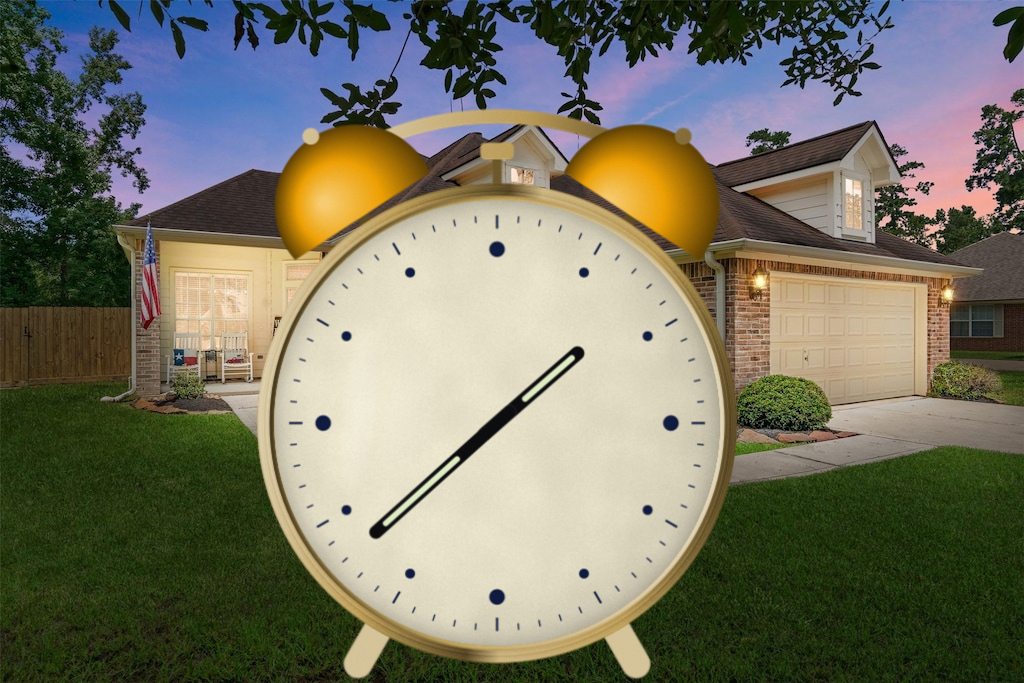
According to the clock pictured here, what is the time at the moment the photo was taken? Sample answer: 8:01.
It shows 1:38
